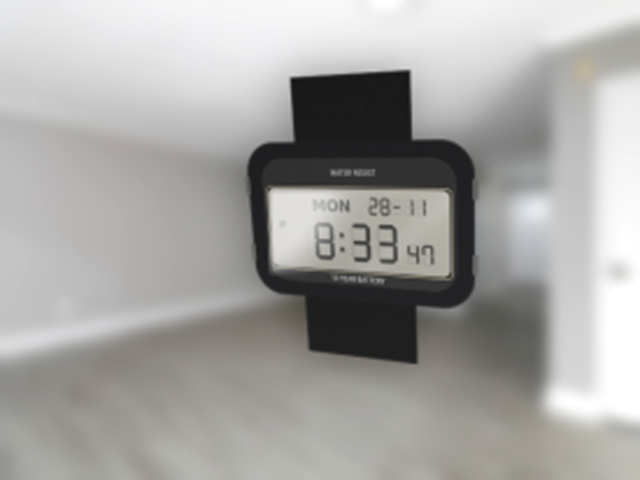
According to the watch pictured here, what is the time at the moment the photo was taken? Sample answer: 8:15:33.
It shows 8:33:47
